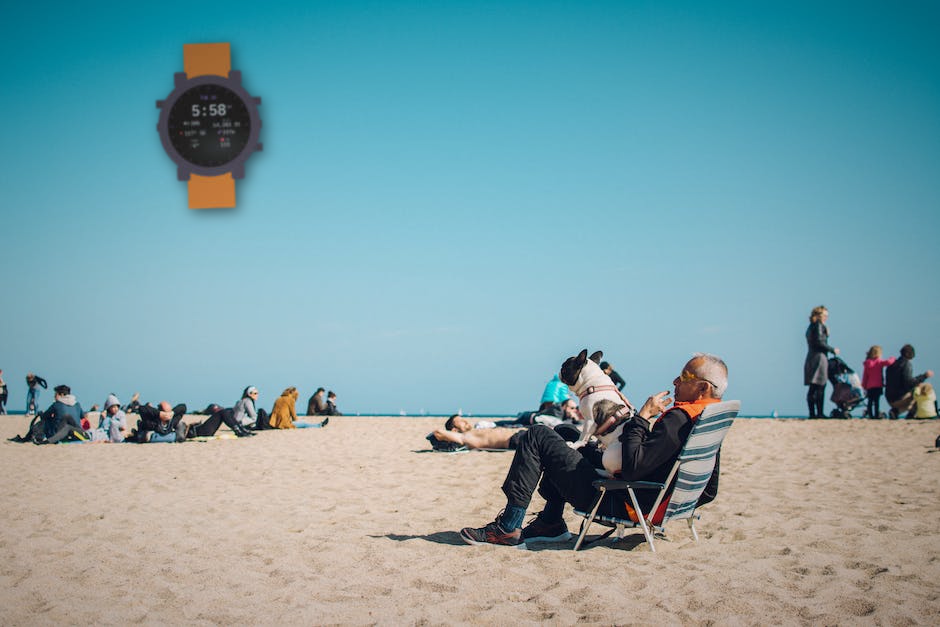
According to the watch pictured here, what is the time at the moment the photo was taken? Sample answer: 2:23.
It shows 5:58
